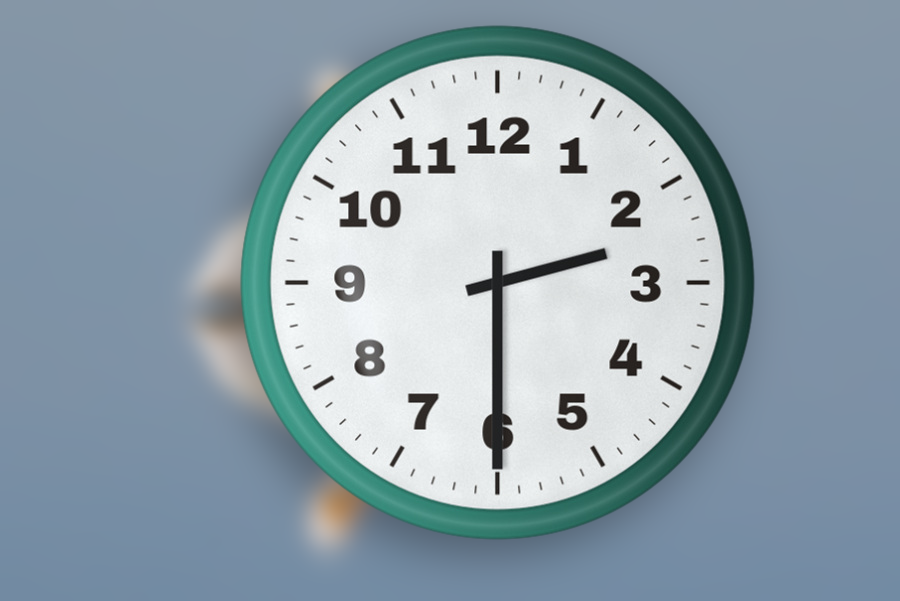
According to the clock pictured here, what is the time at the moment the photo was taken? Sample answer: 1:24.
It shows 2:30
